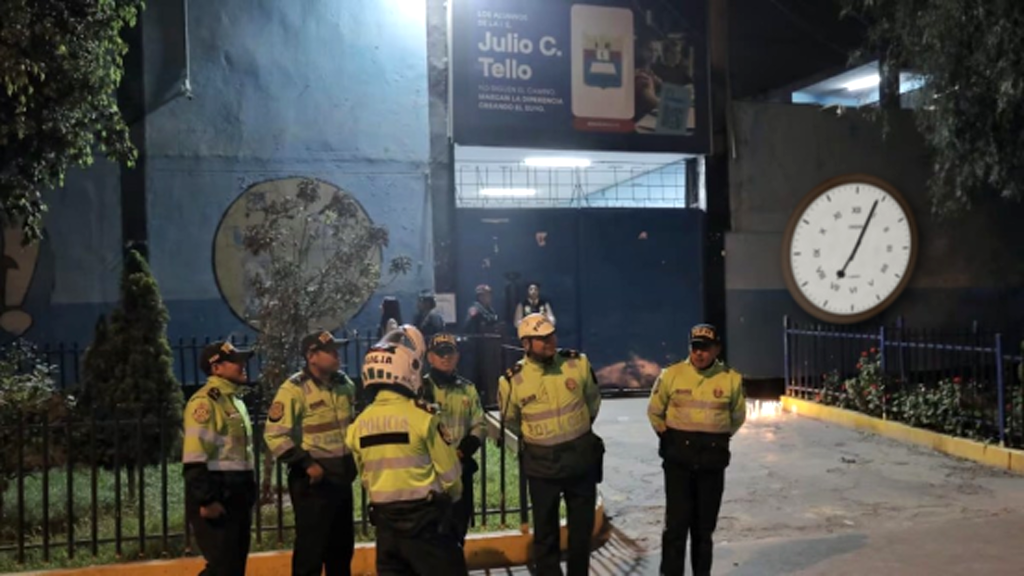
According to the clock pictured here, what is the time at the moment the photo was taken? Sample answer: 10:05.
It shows 7:04
